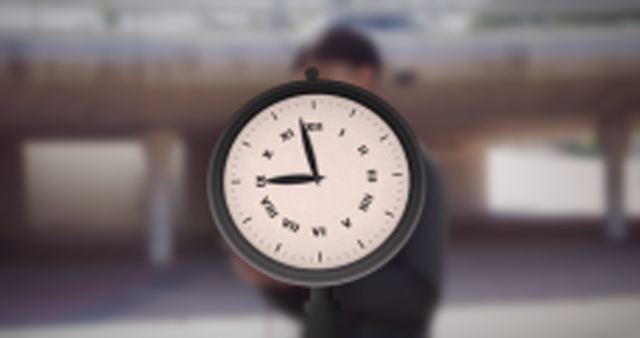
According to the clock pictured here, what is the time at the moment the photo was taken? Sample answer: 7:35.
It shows 8:58
